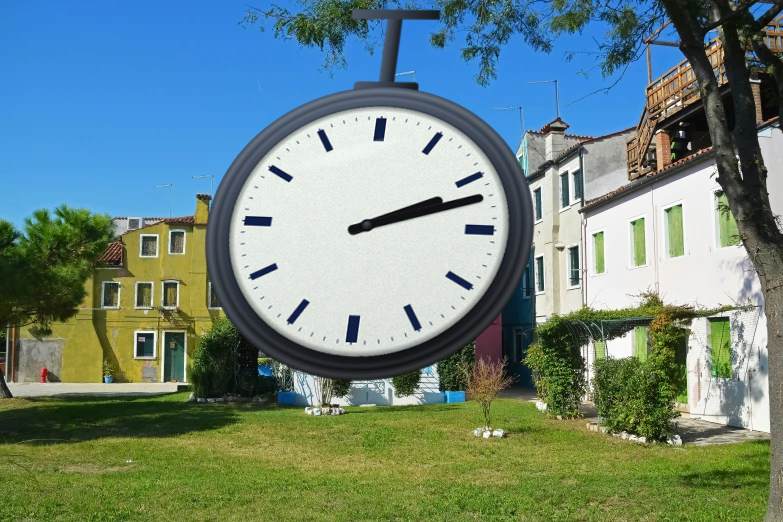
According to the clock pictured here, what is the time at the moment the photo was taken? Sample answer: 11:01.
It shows 2:12
